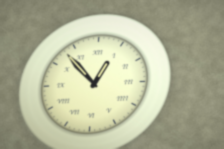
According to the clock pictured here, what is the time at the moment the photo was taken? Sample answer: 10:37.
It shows 12:53
